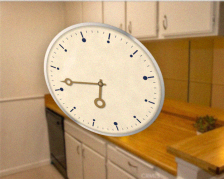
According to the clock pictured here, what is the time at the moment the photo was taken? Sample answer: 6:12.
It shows 6:47
